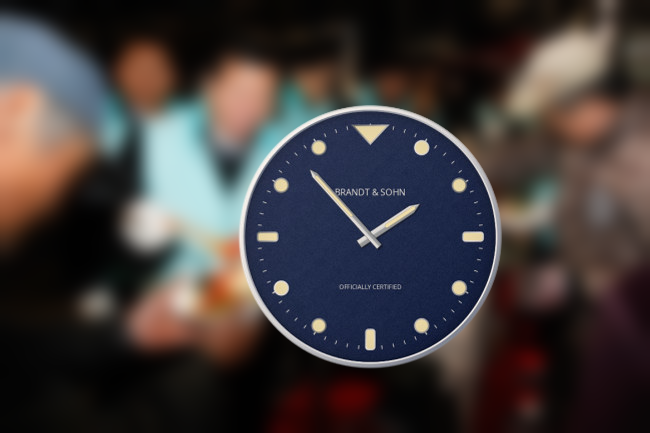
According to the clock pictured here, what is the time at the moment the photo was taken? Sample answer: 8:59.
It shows 1:53
